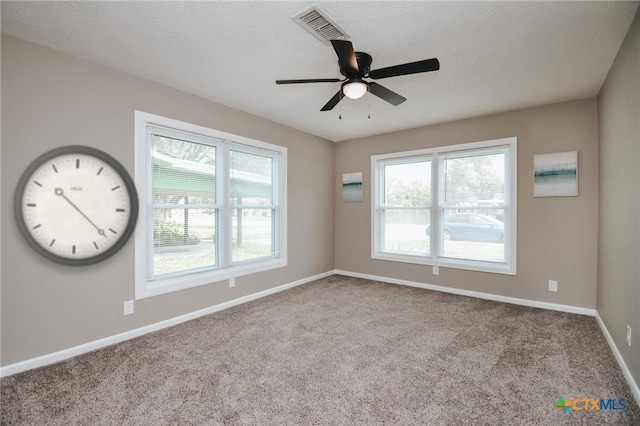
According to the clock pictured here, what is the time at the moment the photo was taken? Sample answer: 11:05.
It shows 10:22
